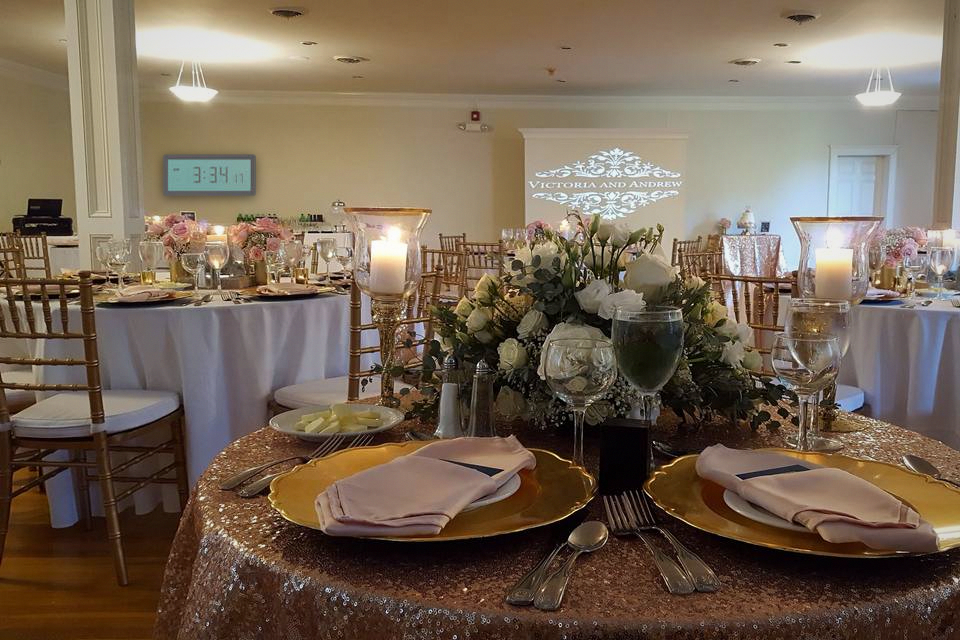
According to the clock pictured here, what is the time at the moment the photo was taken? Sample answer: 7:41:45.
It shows 3:34:17
